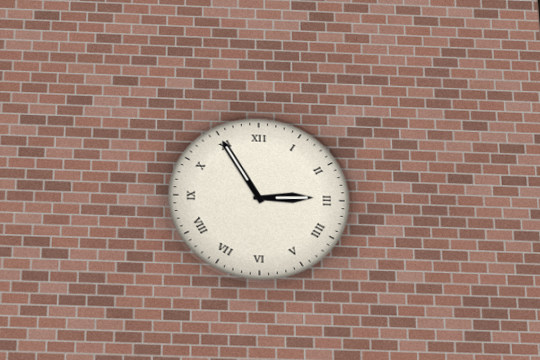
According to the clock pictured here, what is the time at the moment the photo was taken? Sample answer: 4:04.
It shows 2:55
